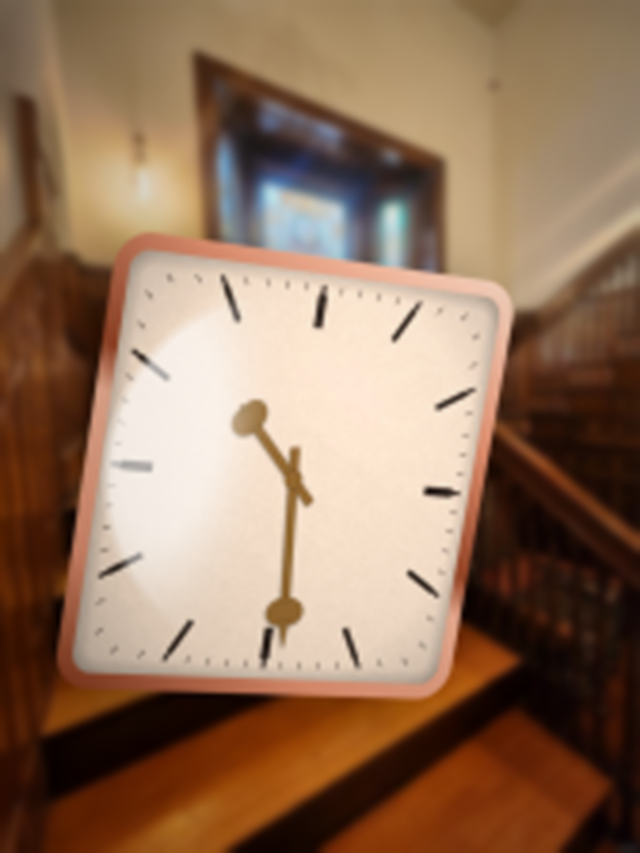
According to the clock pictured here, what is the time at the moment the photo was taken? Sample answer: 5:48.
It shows 10:29
